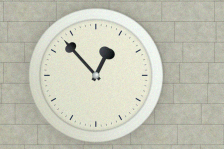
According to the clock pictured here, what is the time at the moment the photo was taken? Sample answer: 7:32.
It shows 12:53
